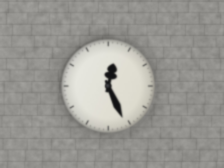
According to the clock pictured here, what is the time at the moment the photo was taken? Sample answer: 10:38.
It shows 12:26
